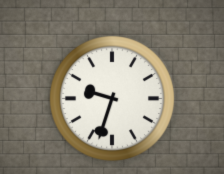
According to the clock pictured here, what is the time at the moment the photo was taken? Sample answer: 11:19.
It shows 9:33
